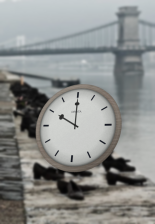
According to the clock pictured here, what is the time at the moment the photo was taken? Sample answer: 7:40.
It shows 10:00
